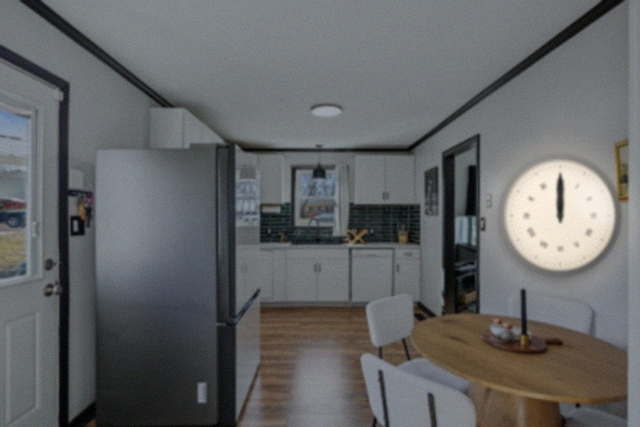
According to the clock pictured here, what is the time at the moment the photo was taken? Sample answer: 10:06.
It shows 12:00
